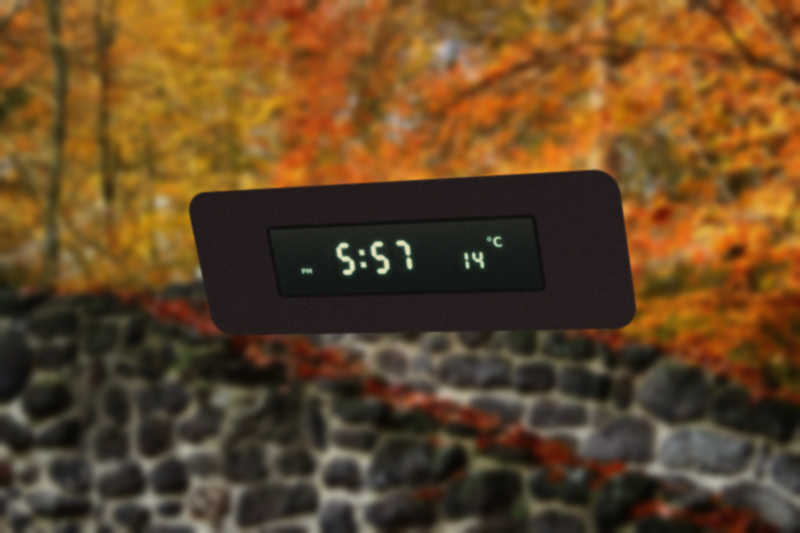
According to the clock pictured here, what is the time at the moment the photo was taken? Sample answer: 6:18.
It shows 5:57
